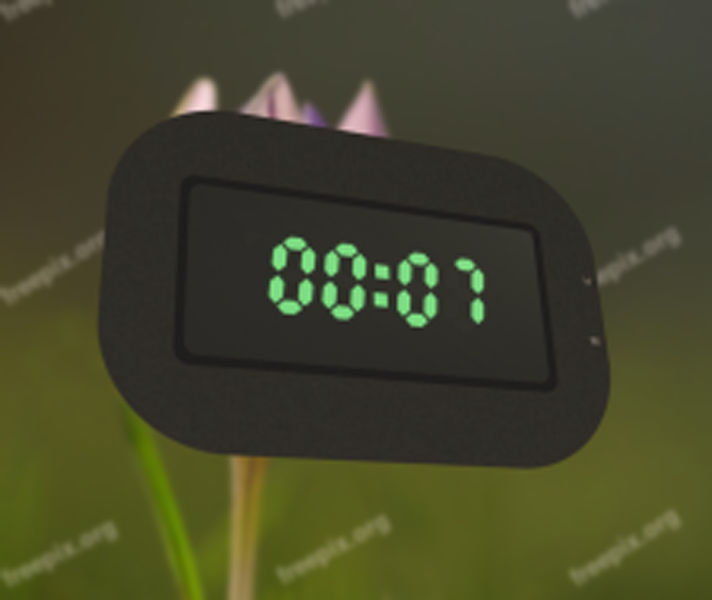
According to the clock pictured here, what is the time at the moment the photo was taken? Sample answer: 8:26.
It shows 0:07
